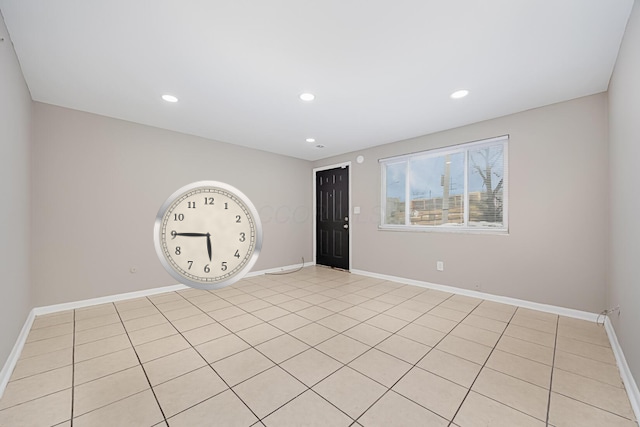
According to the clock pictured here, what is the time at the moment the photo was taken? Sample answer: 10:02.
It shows 5:45
